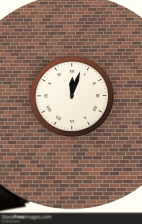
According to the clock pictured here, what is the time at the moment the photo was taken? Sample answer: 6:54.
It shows 12:03
